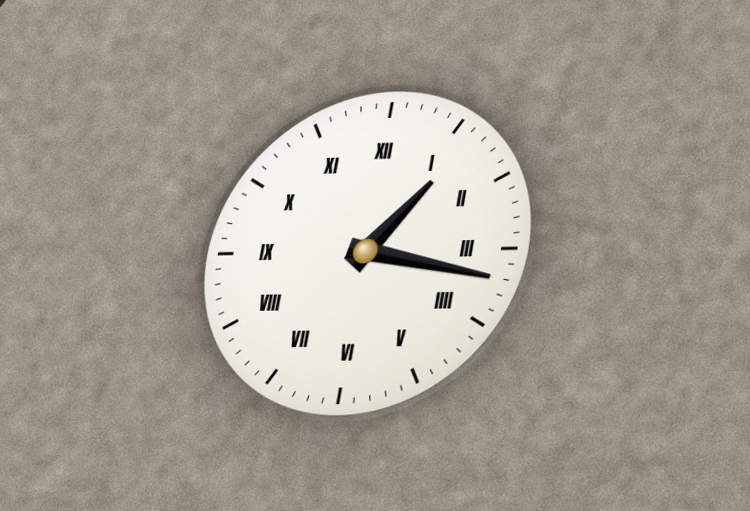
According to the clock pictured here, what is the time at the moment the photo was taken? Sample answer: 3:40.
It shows 1:17
